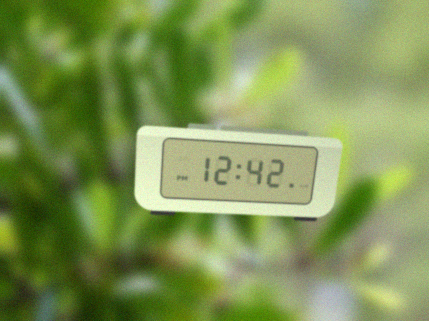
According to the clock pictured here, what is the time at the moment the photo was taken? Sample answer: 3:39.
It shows 12:42
